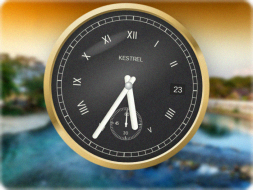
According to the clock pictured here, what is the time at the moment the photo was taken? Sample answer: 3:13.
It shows 5:35
